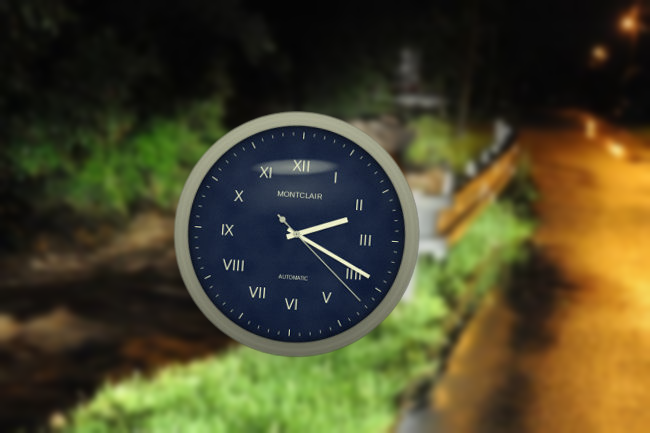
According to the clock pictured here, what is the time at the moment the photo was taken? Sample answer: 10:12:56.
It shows 2:19:22
